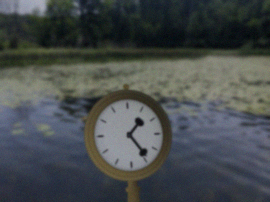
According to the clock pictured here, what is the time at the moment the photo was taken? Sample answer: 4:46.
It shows 1:24
